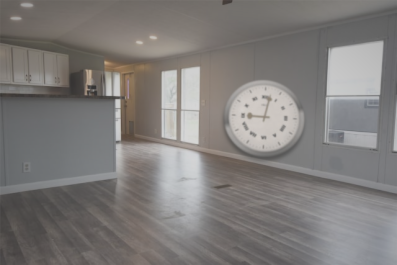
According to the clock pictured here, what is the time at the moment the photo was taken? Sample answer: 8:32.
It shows 9:02
